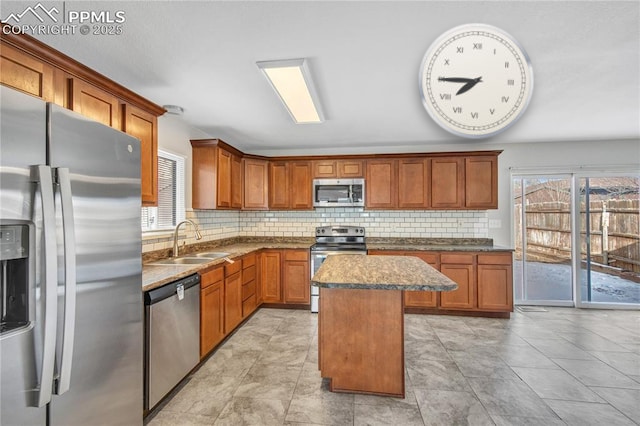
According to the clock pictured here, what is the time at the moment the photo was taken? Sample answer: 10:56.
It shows 7:45
